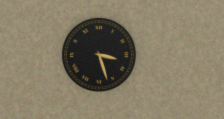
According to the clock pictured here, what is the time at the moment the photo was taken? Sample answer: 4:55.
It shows 3:27
